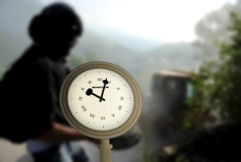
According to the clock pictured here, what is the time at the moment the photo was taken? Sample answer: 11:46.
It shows 10:03
